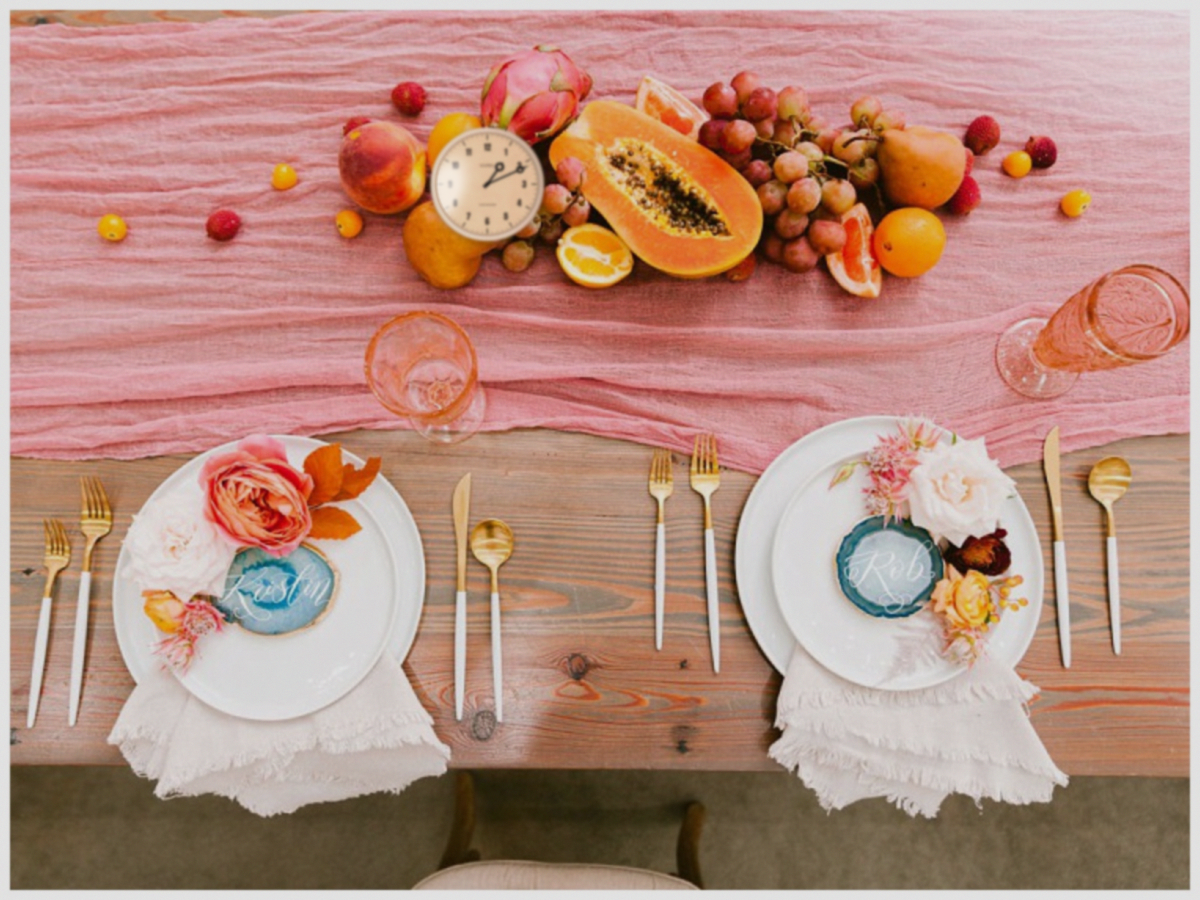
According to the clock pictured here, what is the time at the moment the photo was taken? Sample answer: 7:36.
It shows 1:11
